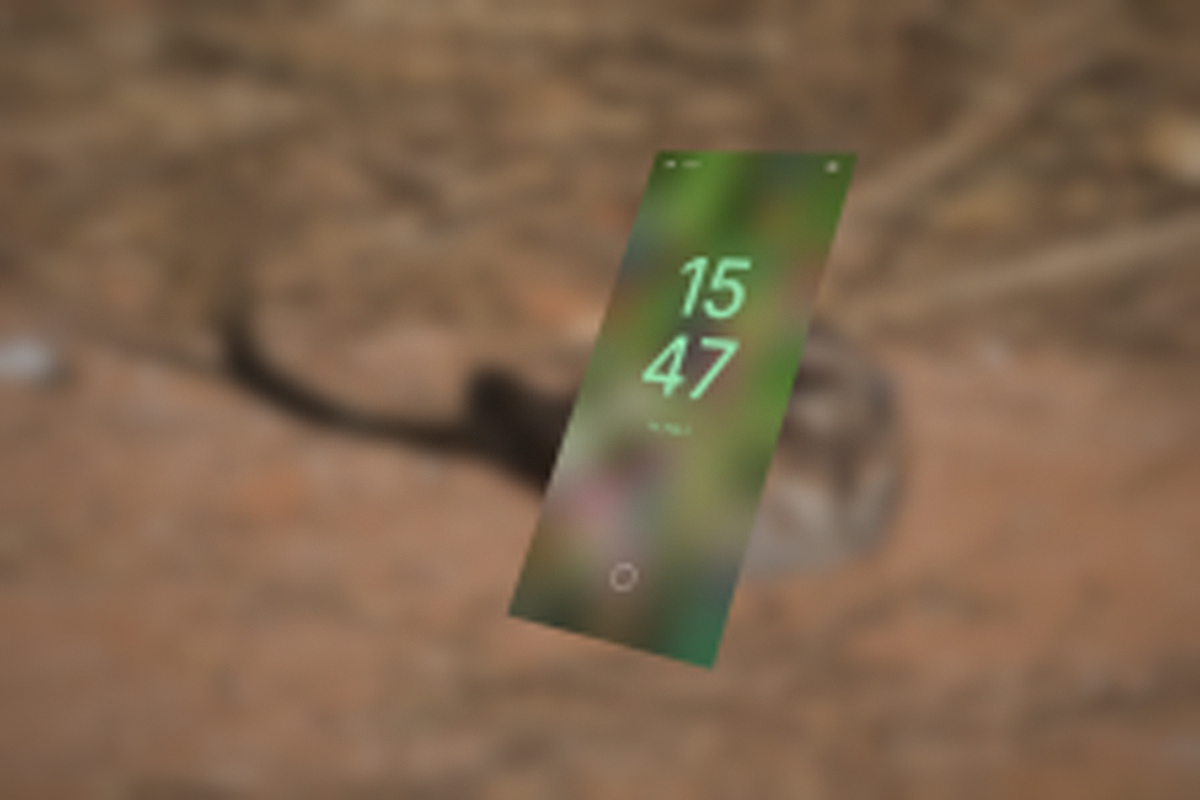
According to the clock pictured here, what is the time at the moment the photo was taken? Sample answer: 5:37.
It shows 15:47
